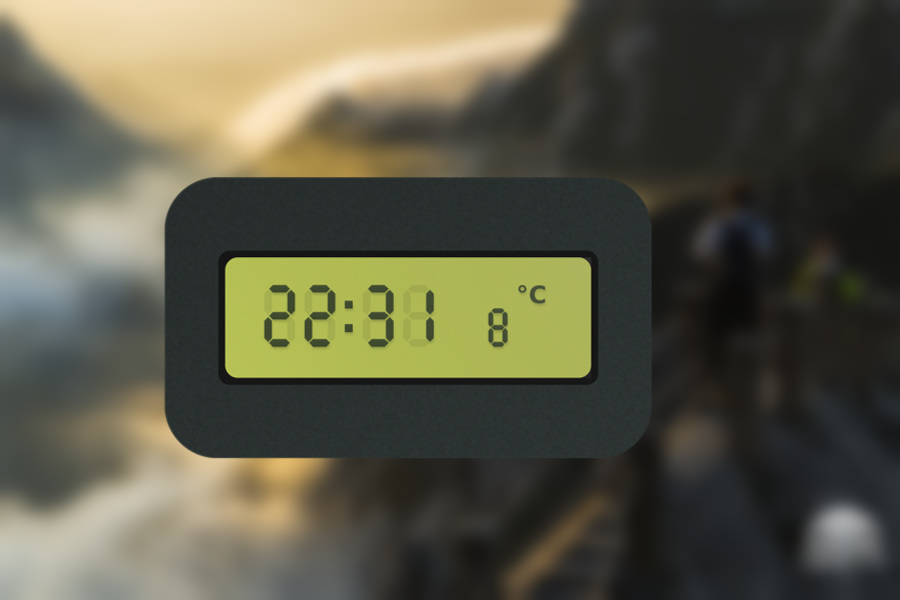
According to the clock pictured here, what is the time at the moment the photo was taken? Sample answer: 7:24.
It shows 22:31
